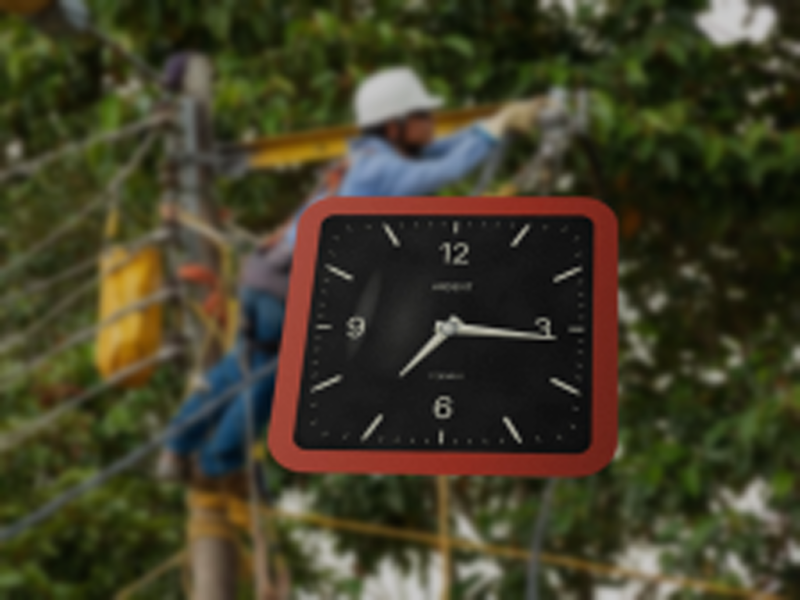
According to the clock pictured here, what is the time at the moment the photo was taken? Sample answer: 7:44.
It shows 7:16
